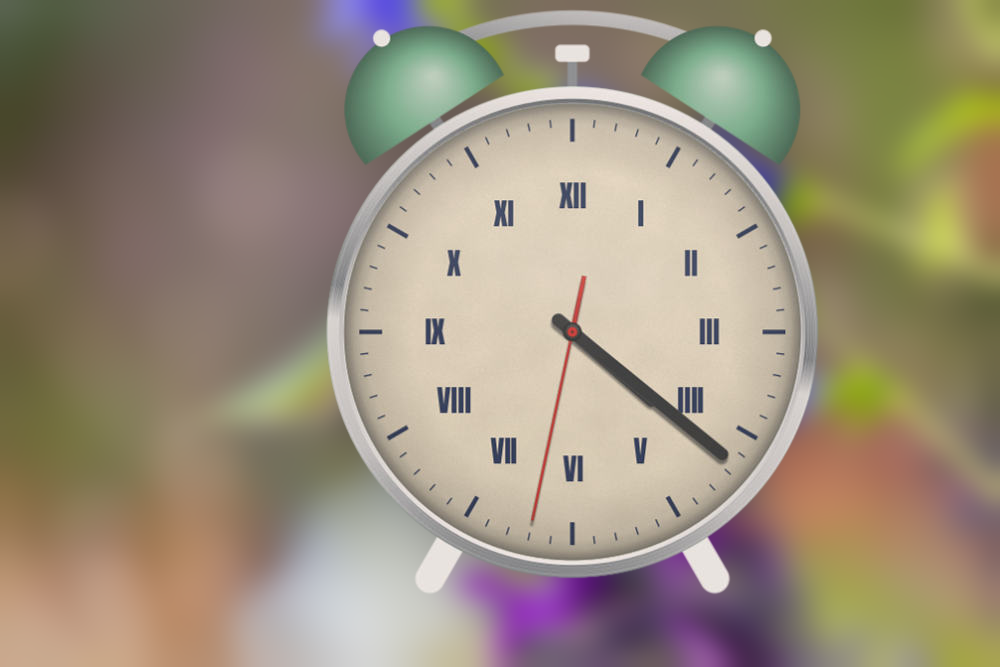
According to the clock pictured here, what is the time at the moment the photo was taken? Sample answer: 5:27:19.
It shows 4:21:32
